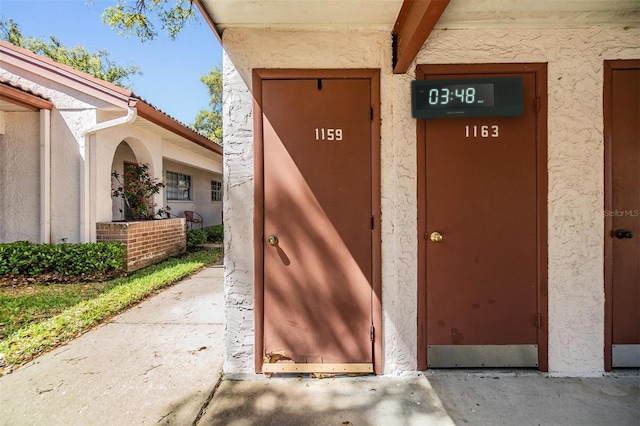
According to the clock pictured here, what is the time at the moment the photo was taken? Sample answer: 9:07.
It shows 3:48
